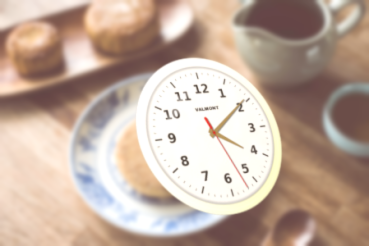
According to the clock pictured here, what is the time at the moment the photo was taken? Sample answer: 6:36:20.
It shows 4:09:27
